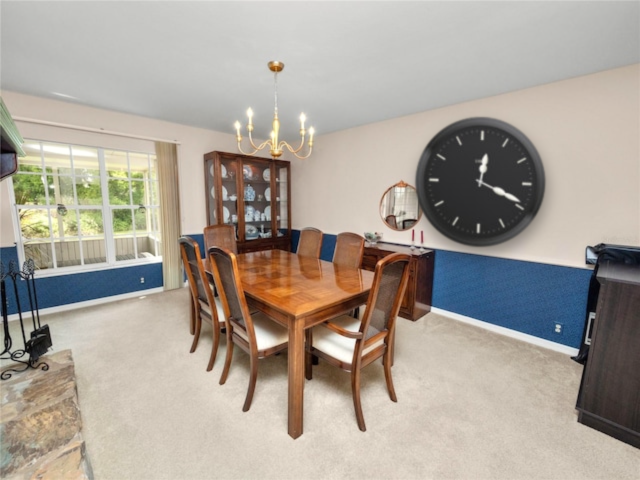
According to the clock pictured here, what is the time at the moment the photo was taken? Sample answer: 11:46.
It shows 12:19
